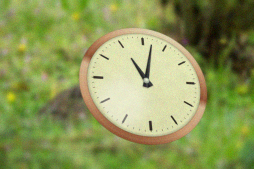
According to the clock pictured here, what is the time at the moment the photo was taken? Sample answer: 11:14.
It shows 11:02
